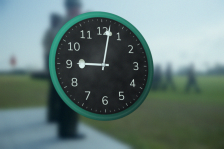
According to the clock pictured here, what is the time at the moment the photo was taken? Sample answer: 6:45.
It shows 9:02
